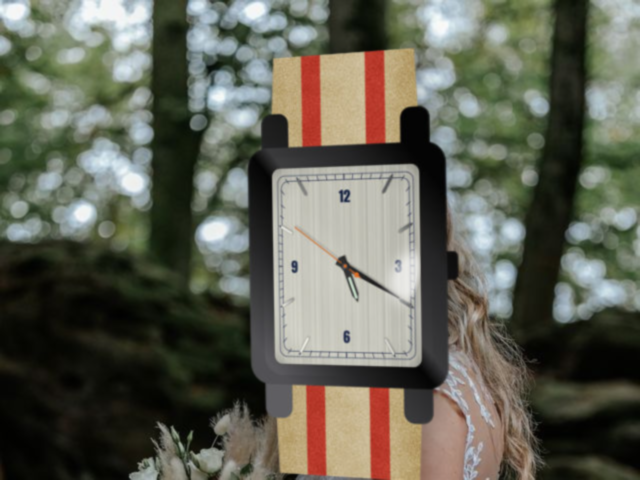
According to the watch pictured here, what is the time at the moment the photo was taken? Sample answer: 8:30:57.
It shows 5:19:51
